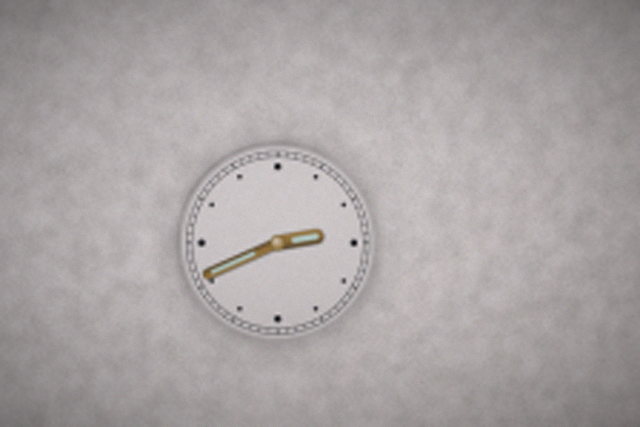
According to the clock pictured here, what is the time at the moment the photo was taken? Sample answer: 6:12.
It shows 2:41
